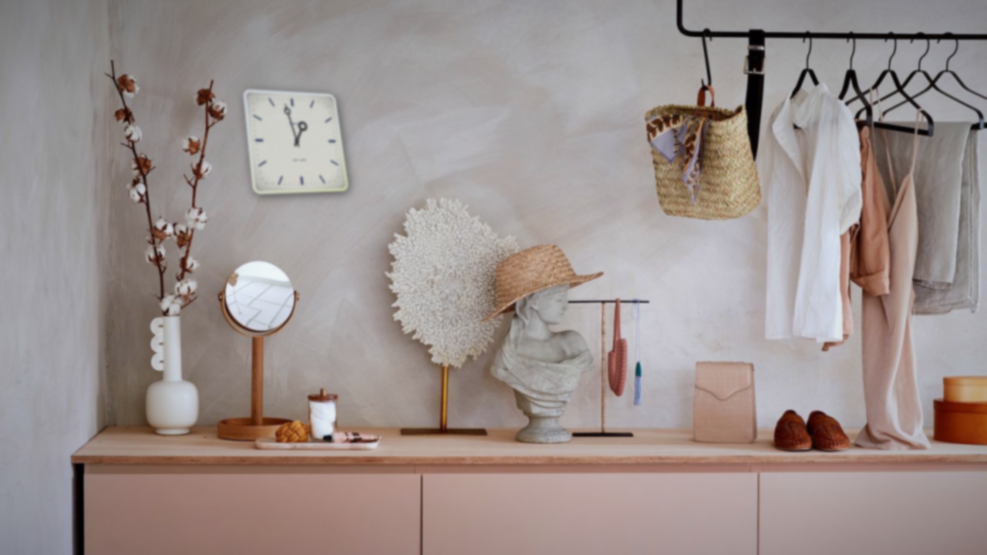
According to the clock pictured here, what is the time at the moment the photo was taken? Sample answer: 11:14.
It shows 12:58
